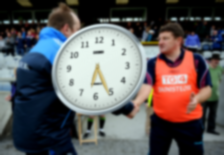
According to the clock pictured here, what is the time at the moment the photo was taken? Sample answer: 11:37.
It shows 6:26
